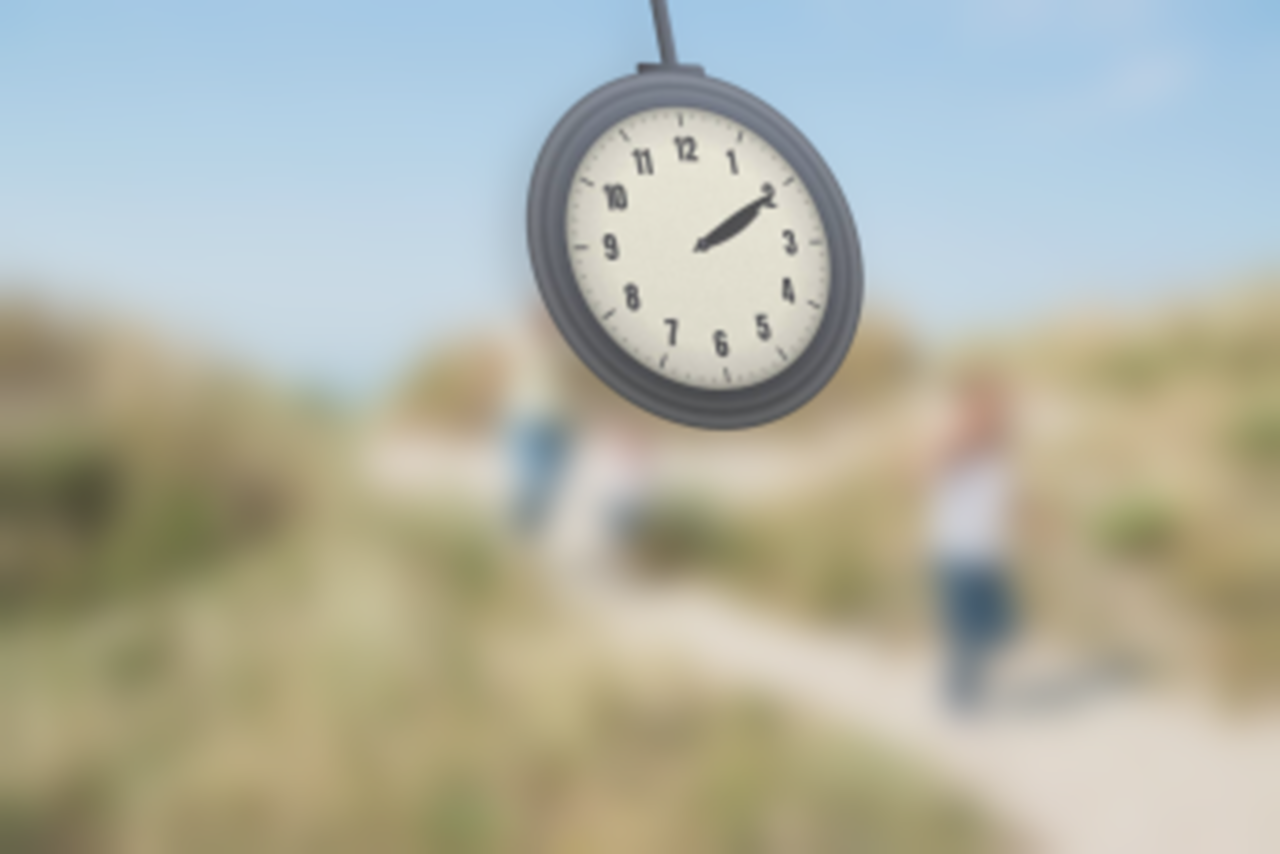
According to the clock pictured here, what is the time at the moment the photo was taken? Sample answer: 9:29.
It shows 2:10
